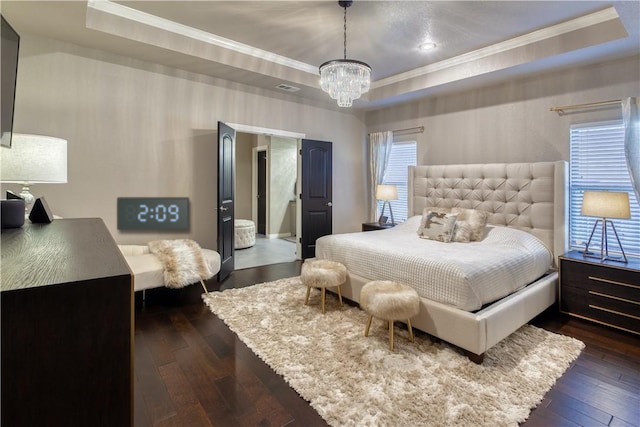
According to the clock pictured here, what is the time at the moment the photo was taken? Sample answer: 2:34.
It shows 2:09
